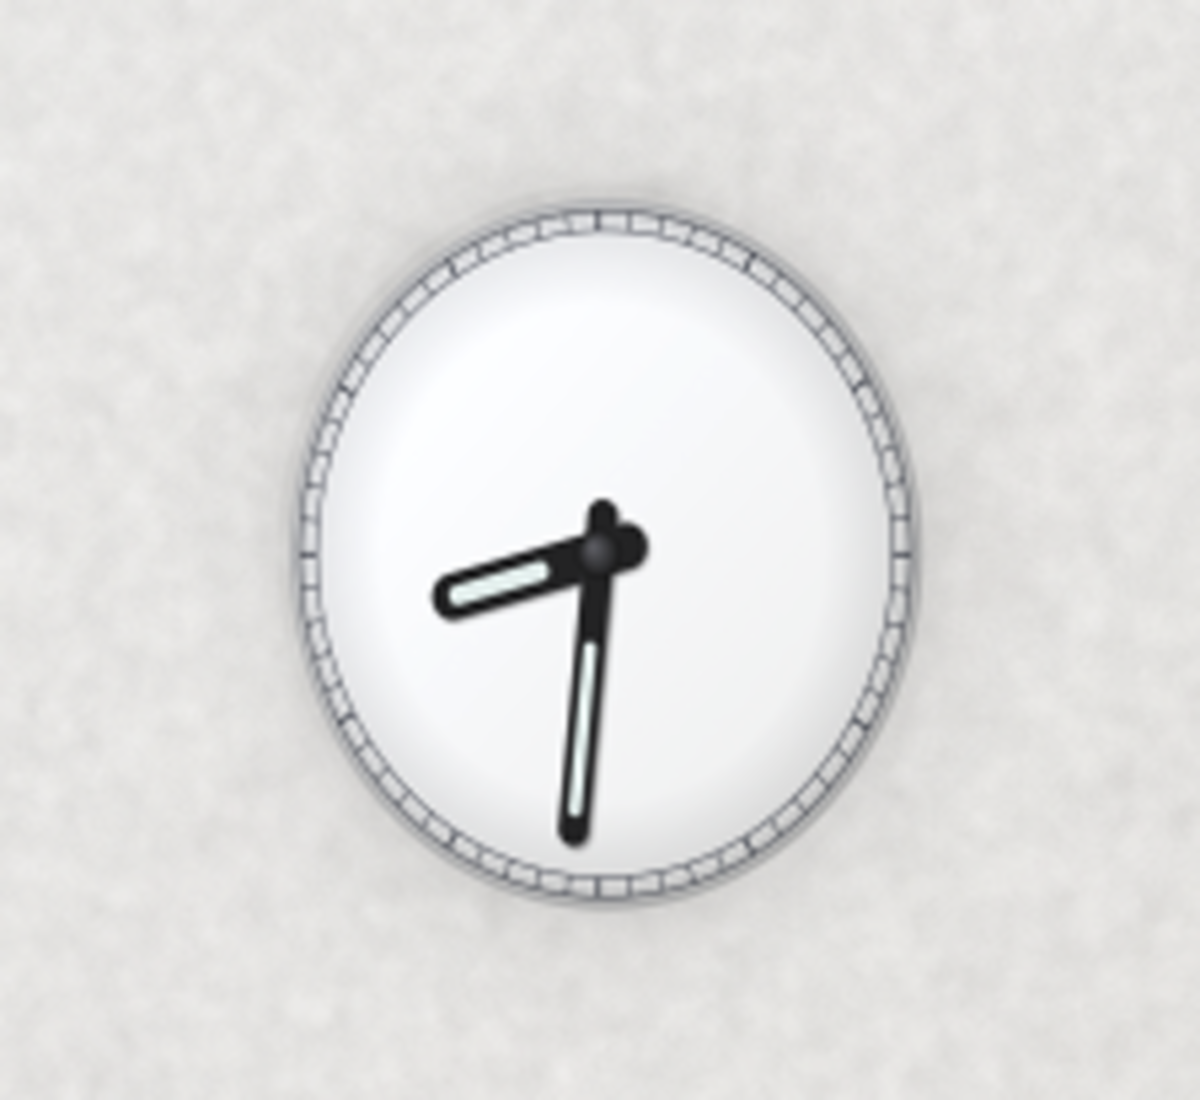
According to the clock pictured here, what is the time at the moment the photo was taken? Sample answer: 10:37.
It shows 8:31
